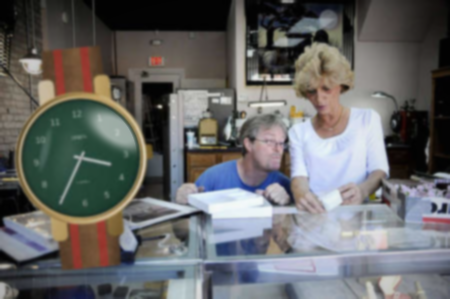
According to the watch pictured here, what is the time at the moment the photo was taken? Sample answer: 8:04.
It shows 3:35
